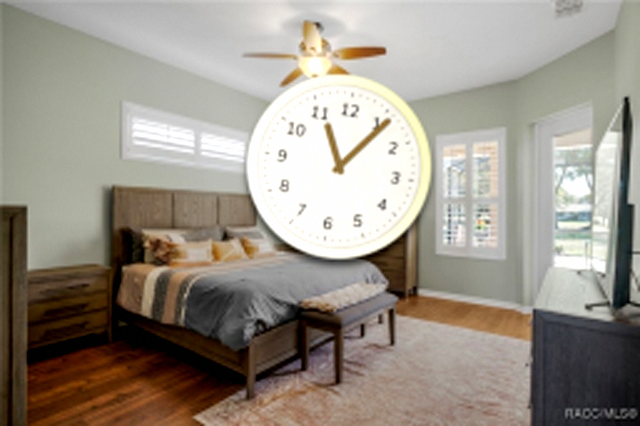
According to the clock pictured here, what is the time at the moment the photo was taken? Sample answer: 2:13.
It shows 11:06
